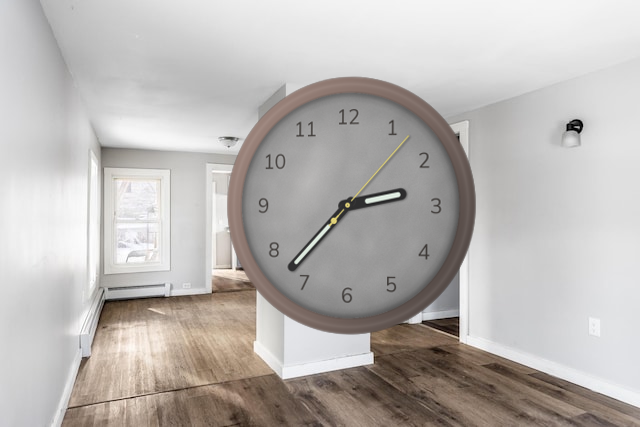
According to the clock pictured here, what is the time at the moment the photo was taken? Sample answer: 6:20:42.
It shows 2:37:07
